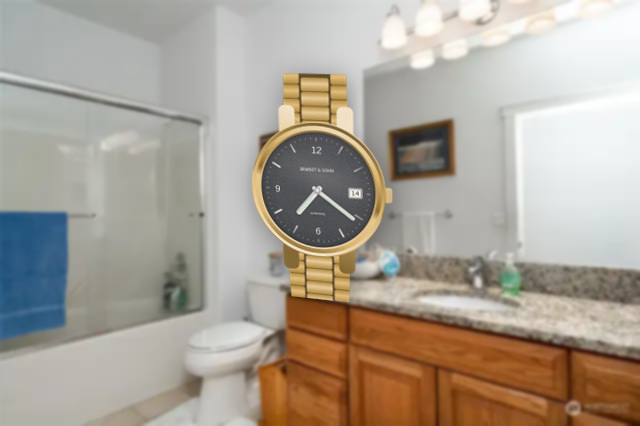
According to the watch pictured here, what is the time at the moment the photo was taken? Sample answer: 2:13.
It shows 7:21
